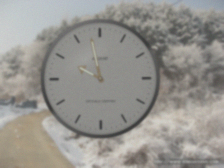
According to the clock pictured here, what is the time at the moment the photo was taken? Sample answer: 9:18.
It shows 9:58
